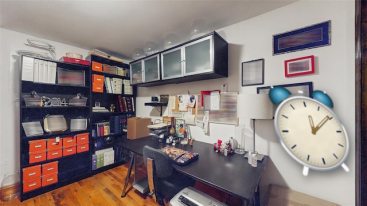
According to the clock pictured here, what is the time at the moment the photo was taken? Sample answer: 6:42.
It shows 12:09
